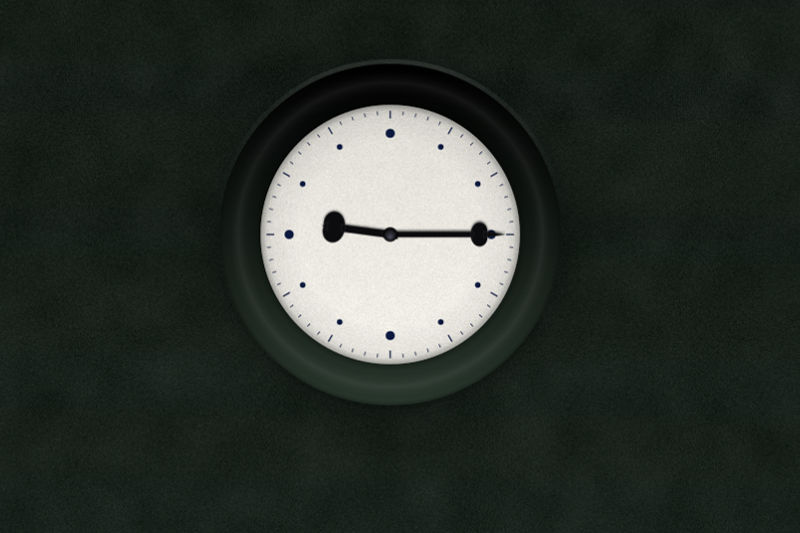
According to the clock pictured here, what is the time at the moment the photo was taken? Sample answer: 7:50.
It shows 9:15
